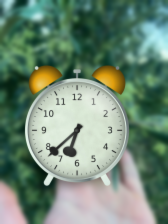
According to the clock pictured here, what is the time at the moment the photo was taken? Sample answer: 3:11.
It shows 6:38
